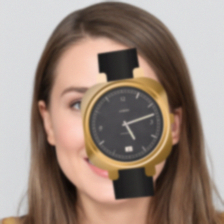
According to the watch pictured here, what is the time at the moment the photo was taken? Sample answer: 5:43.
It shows 5:13
